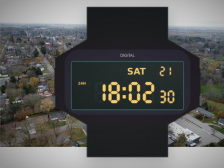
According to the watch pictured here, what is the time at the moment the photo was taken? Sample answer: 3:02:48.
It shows 18:02:30
